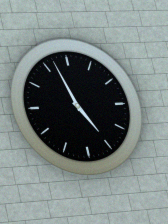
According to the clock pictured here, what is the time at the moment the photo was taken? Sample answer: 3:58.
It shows 4:57
